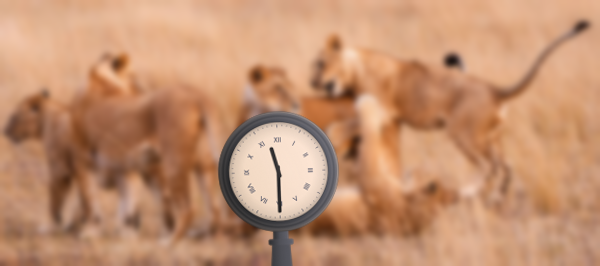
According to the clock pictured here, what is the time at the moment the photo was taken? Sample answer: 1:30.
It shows 11:30
